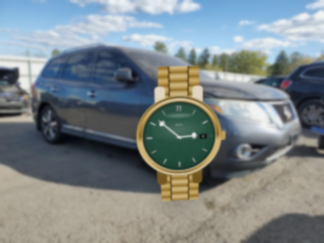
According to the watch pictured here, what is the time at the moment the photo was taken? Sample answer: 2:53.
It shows 2:52
